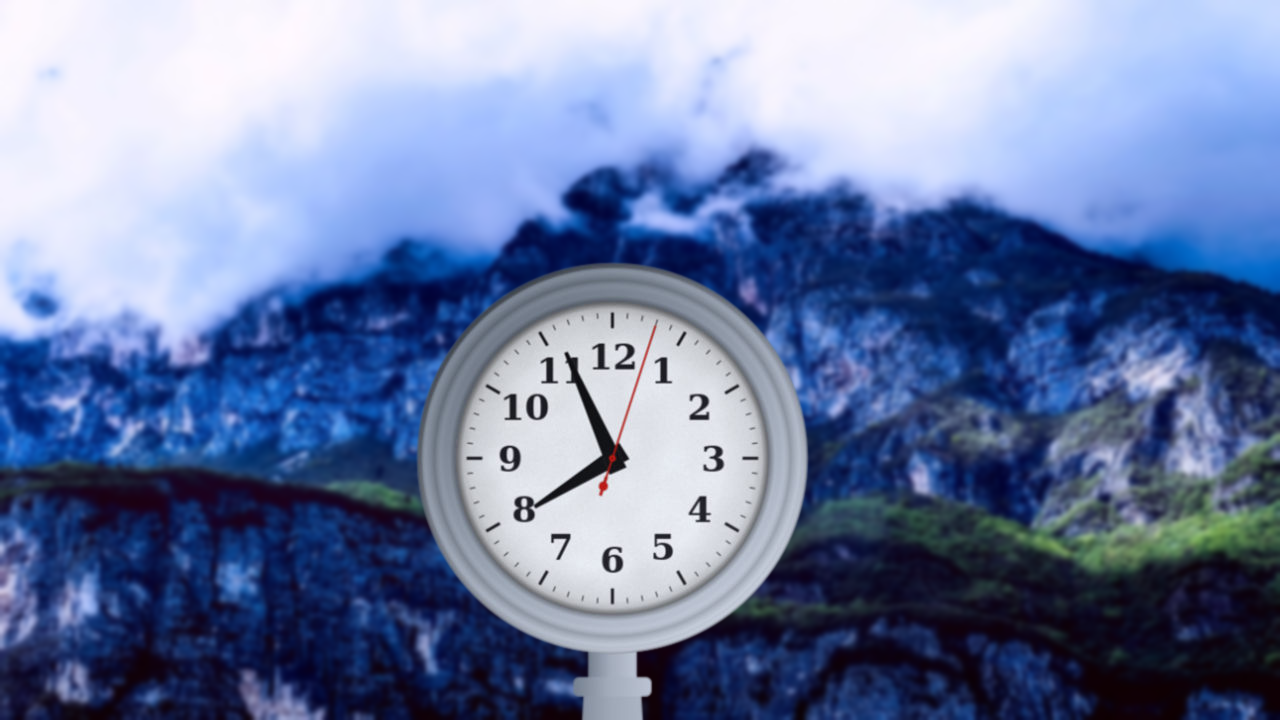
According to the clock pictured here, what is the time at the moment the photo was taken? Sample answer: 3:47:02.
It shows 7:56:03
